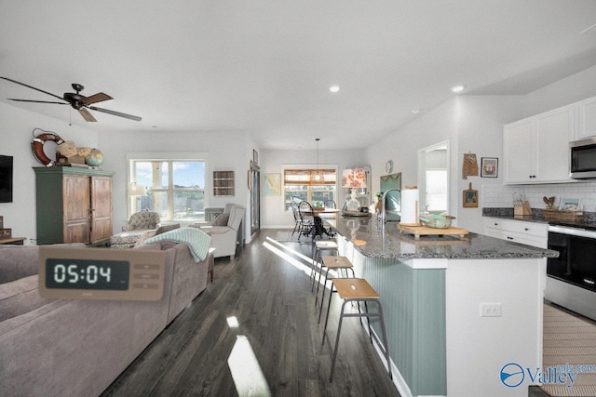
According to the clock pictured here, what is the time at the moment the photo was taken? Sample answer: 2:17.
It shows 5:04
